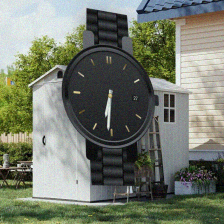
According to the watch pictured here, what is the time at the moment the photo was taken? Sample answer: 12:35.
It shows 6:31
